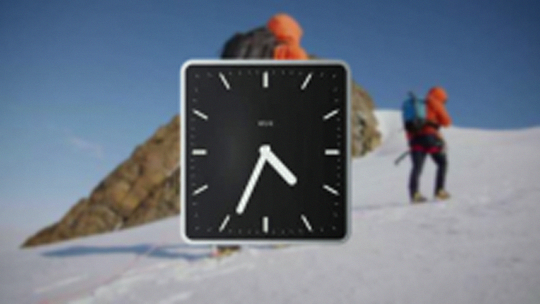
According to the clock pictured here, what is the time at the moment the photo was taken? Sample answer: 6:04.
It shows 4:34
